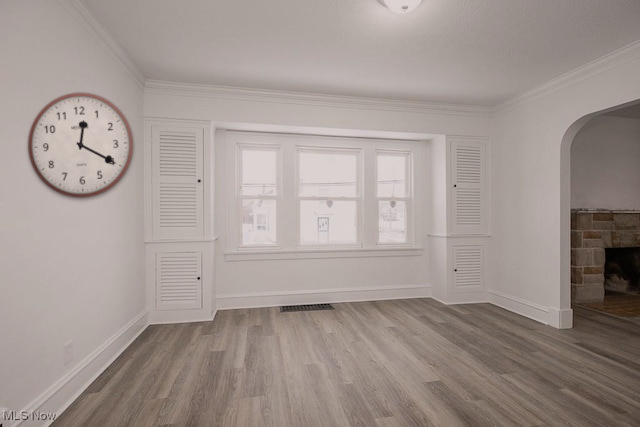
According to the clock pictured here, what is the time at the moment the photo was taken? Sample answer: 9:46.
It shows 12:20
